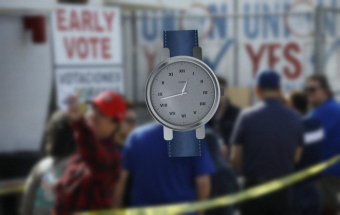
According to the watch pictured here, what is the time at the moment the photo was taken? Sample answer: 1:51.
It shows 12:43
